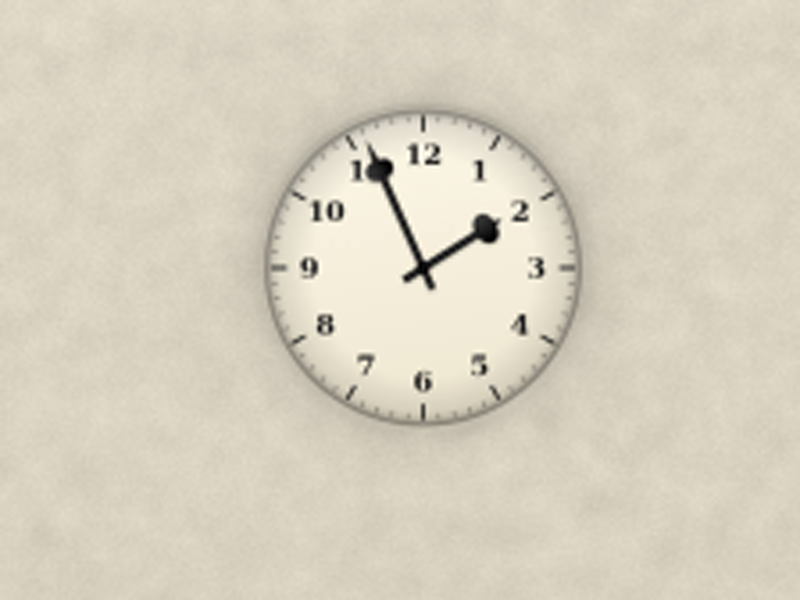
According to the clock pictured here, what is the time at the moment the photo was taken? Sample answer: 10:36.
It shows 1:56
